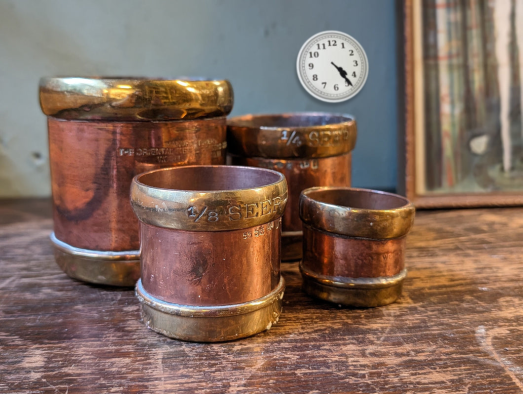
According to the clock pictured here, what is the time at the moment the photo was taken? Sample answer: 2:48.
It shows 4:24
